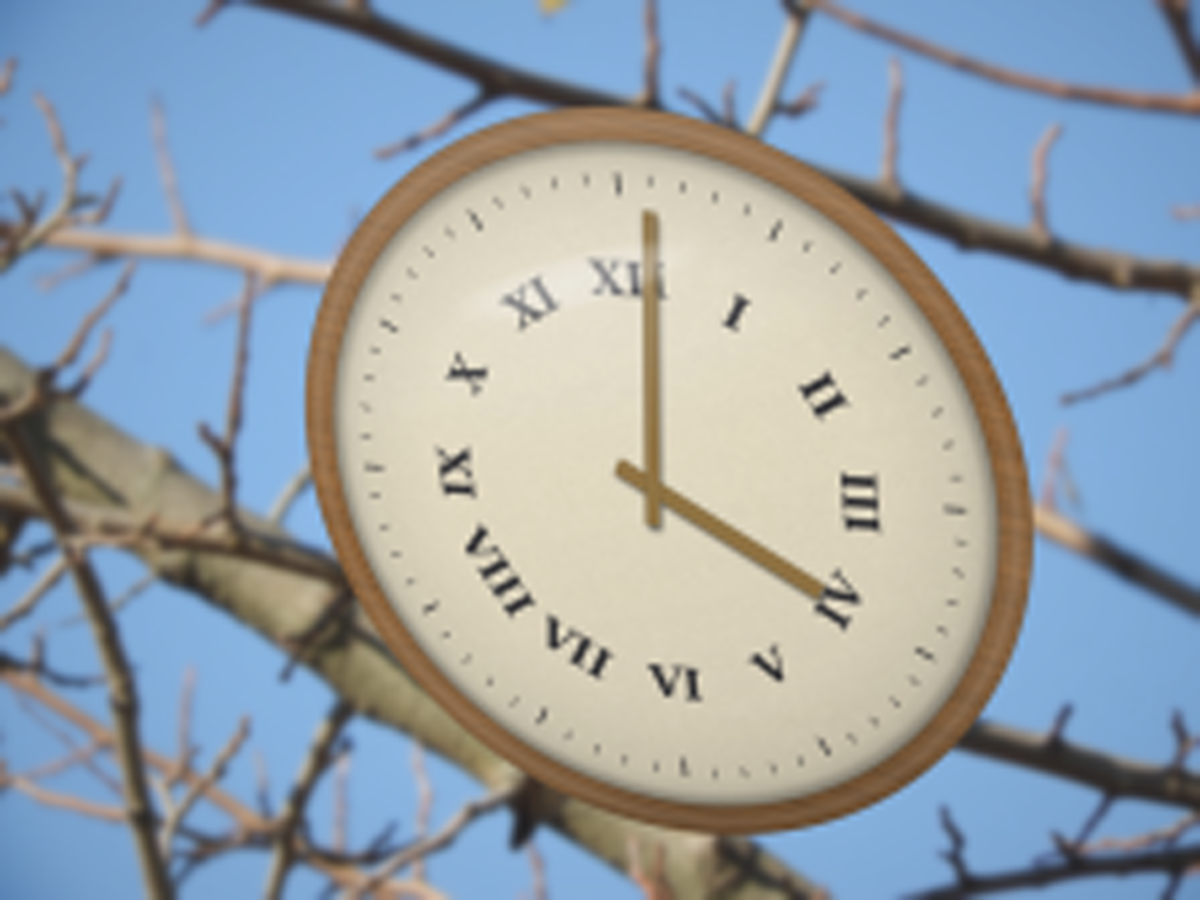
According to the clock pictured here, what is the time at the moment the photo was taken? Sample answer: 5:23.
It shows 4:01
